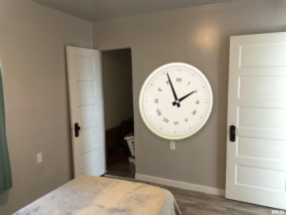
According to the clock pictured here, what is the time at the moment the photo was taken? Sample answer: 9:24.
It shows 1:56
